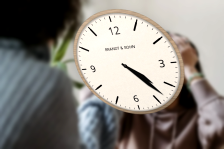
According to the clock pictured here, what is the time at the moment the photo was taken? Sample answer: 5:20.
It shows 4:23
